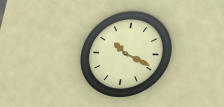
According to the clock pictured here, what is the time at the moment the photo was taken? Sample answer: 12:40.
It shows 10:19
